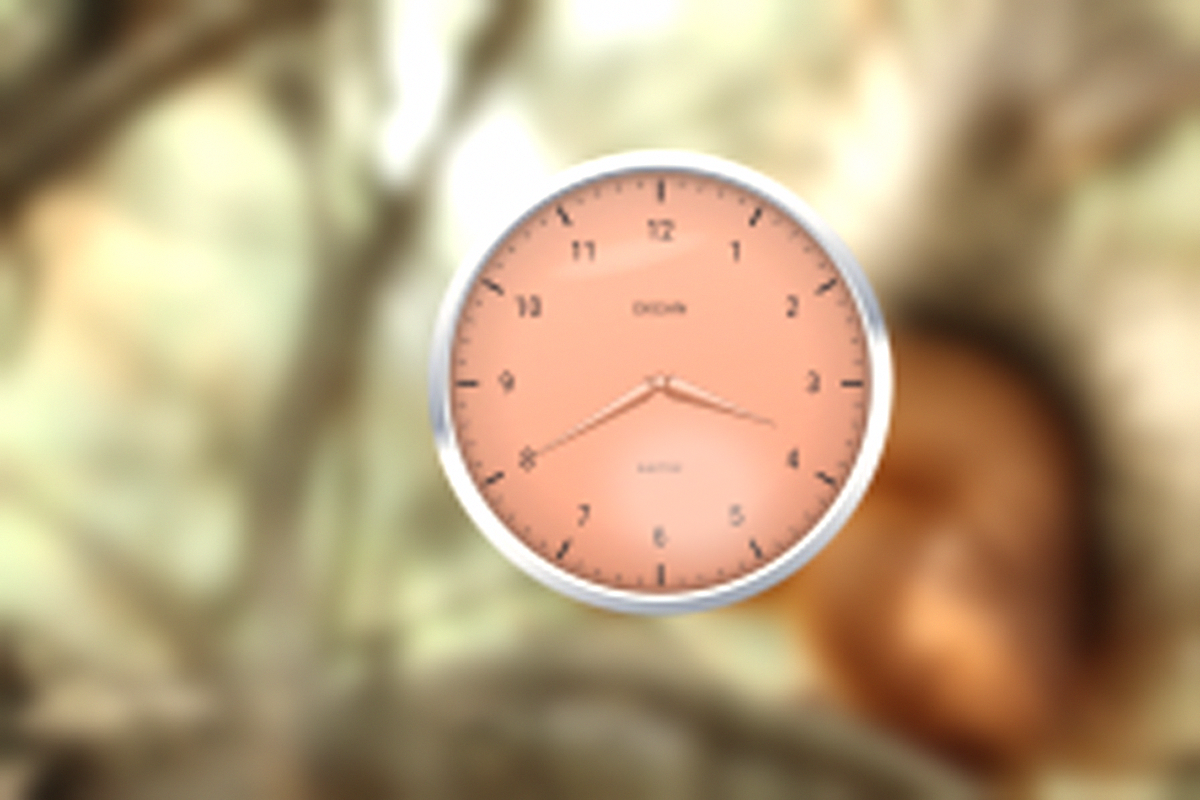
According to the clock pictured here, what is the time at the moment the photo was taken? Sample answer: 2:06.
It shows 3:40
